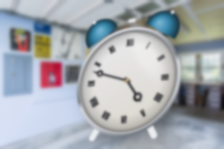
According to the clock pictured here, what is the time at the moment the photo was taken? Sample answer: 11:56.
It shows 4:48
